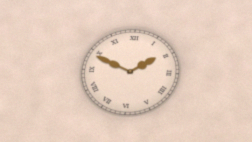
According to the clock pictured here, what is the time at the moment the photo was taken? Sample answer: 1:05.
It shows 1:49
